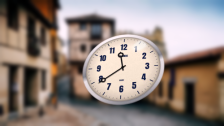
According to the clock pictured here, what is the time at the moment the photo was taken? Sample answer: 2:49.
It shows 11:39
